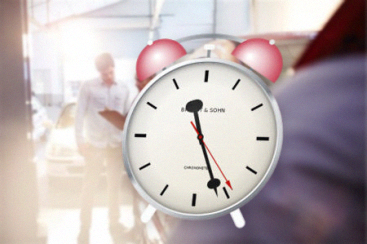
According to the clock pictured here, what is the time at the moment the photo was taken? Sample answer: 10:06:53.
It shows 11:26:24
